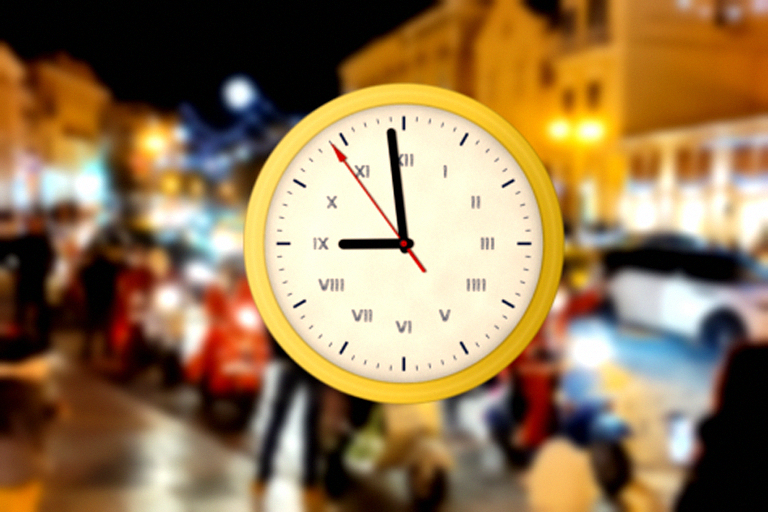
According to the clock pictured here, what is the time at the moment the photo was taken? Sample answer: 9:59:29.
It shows 8:58:54
